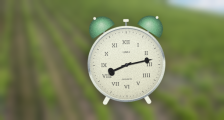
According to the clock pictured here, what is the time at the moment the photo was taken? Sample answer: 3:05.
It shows 8:13
